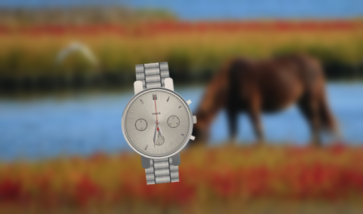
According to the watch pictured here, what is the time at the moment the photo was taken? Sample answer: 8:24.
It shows 5:32
